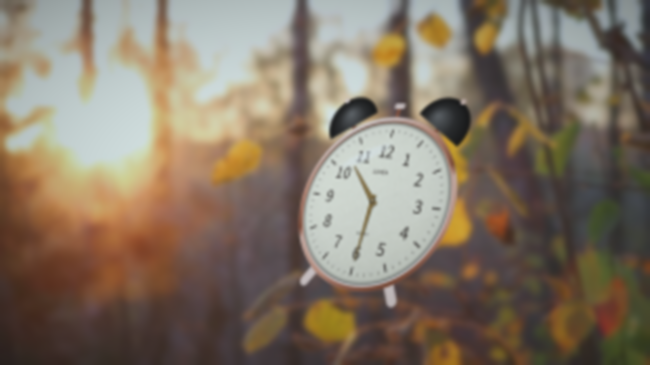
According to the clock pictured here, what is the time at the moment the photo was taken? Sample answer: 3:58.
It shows 10:30
